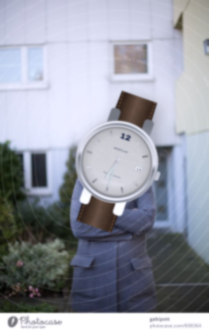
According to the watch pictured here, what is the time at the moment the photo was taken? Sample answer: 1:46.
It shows 6:30
